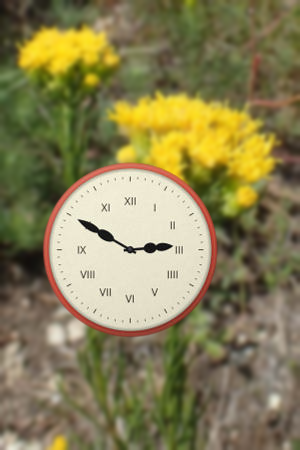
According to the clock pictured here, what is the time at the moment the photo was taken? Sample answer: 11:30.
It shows 2:50
